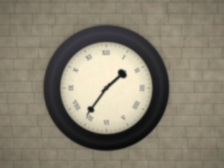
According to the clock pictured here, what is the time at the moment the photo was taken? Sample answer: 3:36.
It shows 1:36
